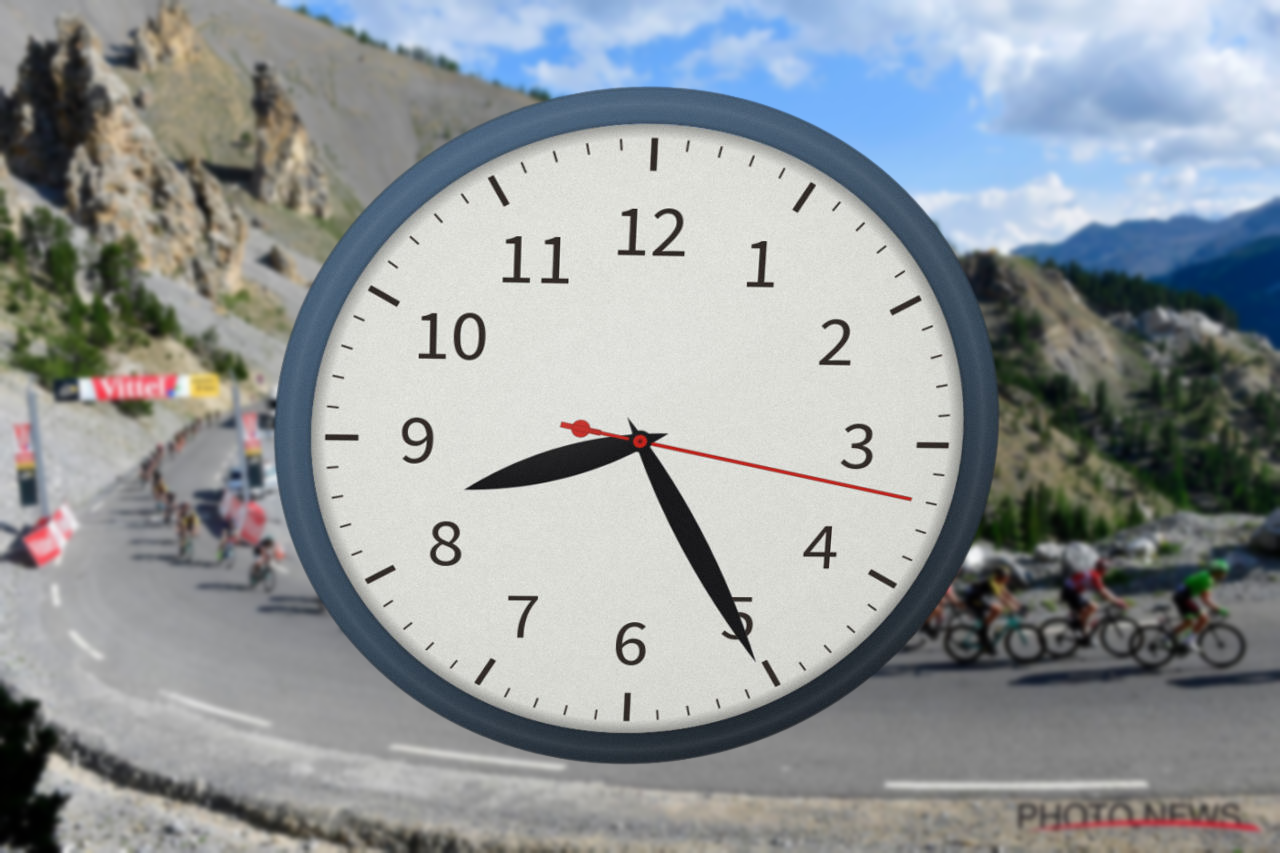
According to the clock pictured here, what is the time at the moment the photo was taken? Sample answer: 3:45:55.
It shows 8:25:17
